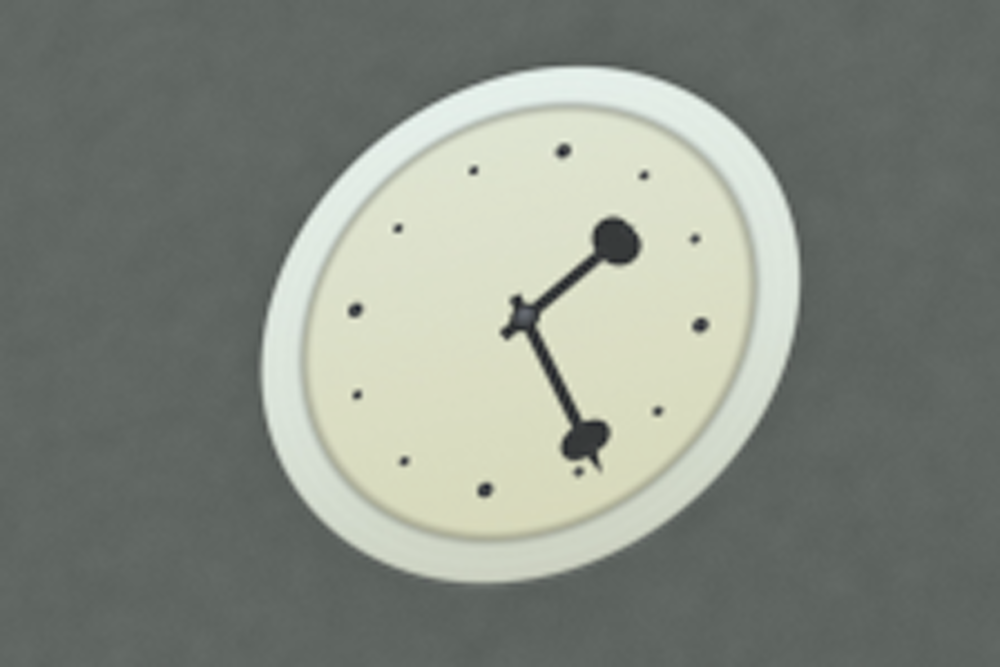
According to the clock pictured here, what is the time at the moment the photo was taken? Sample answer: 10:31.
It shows 1:24
